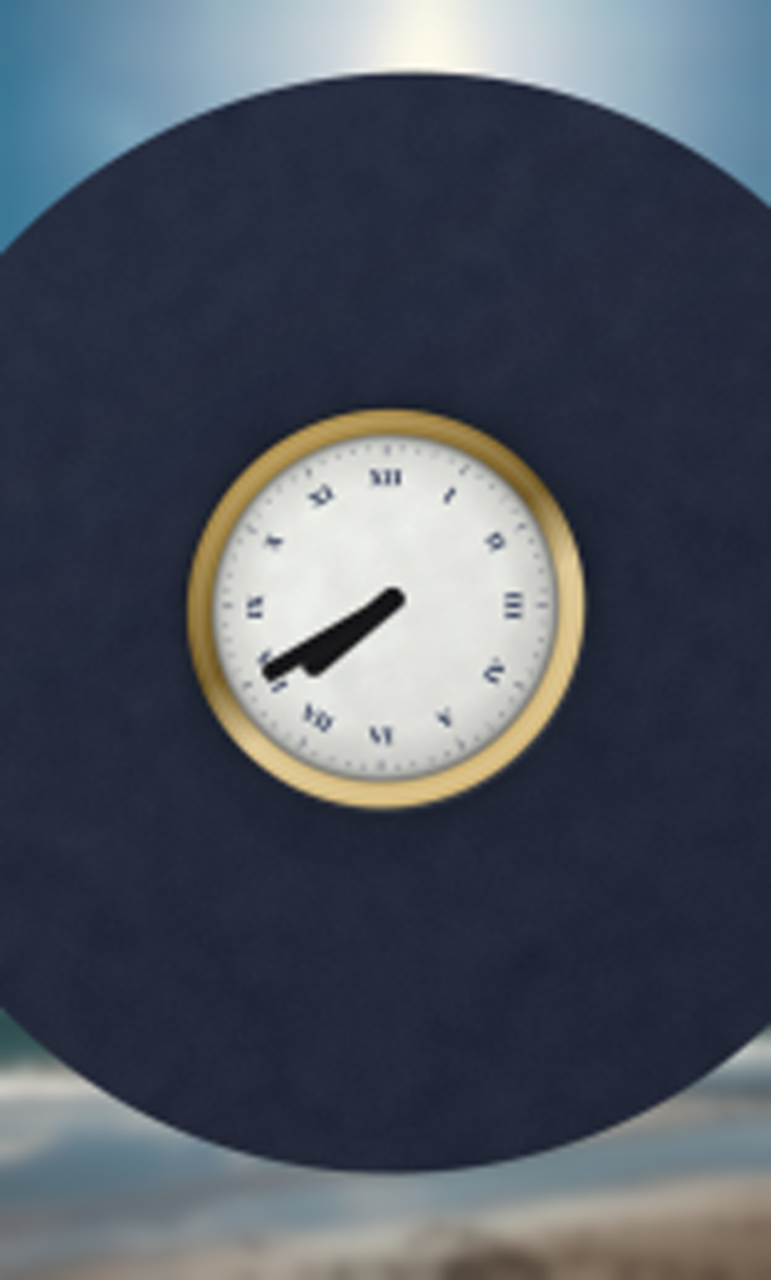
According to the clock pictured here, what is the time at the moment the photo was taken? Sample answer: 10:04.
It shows 7:40
